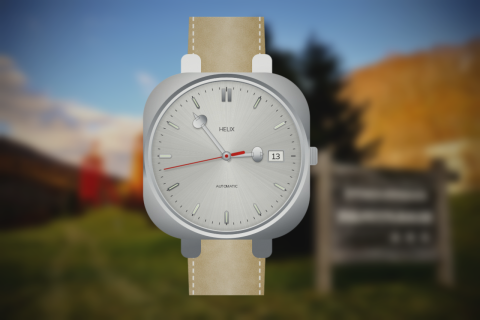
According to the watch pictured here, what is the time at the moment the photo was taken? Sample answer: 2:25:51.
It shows 2:53:43
